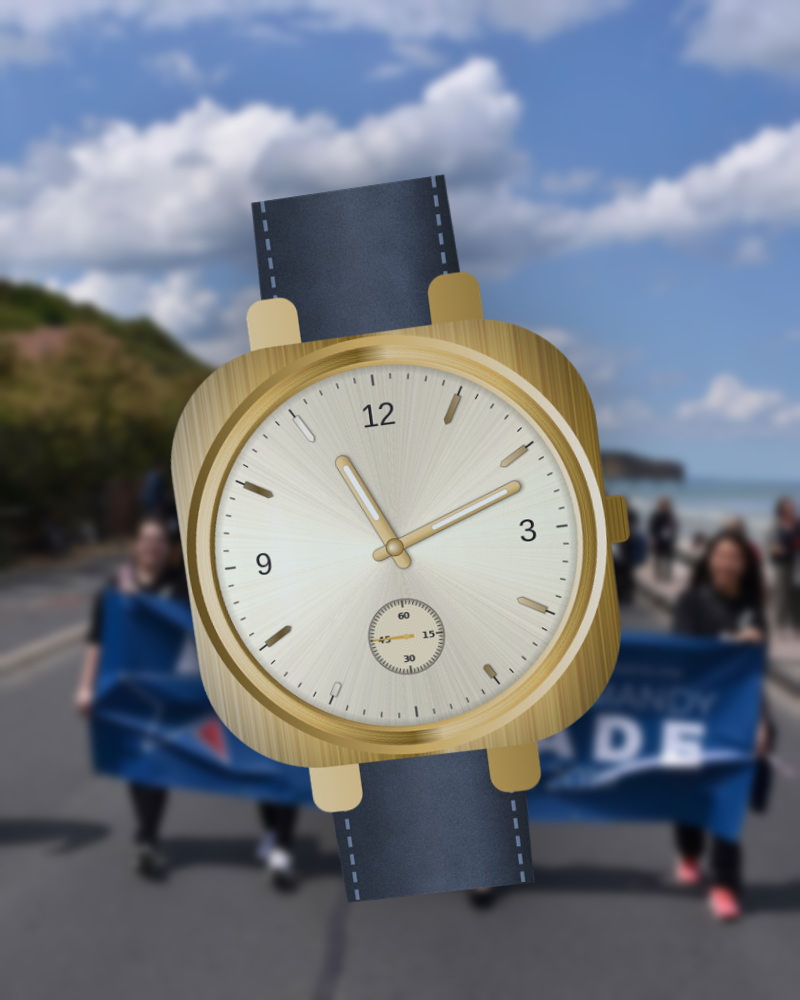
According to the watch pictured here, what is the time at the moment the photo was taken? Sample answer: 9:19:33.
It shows 11:11:45
